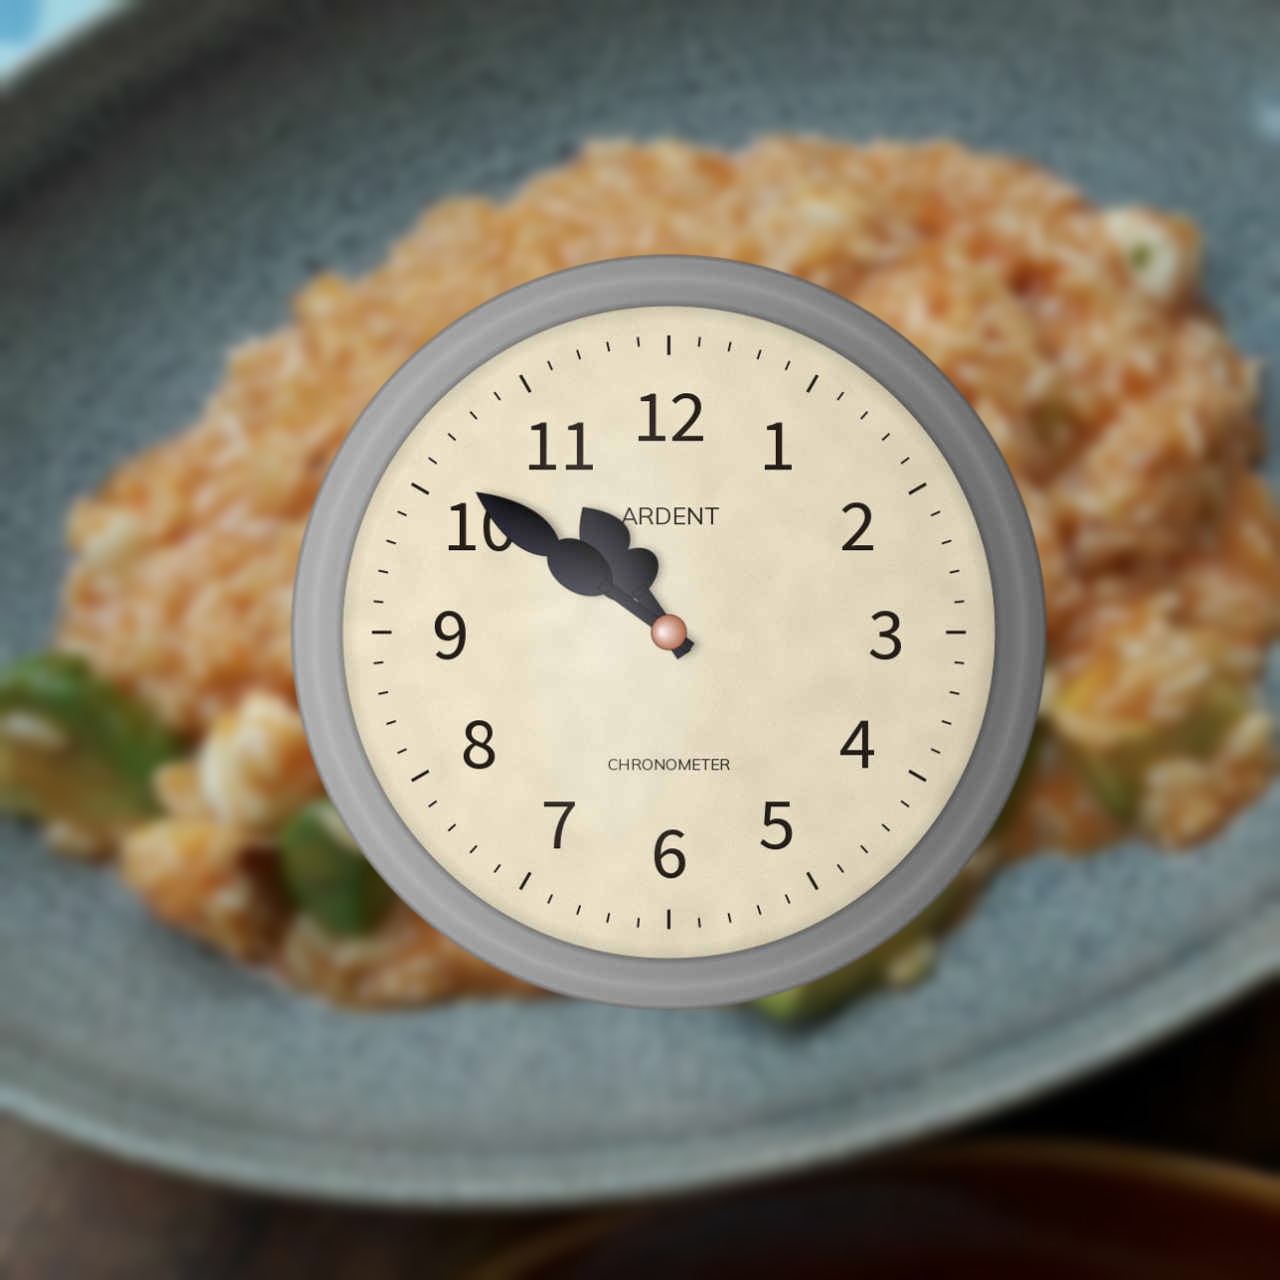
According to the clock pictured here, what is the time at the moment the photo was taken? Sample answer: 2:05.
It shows 10:51
